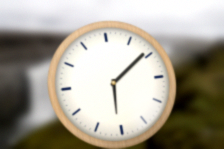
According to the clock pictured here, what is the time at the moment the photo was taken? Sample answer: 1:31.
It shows 6:09
